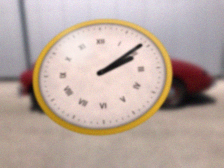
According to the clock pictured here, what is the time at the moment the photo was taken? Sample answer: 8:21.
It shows 2:09
